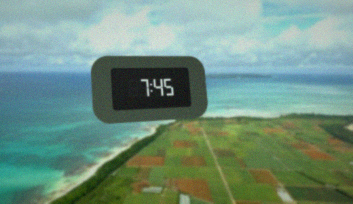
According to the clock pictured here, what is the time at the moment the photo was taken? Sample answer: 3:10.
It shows 7:45
